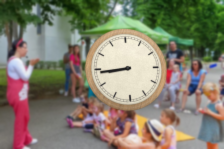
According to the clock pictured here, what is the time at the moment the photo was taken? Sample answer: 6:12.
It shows 8:44
